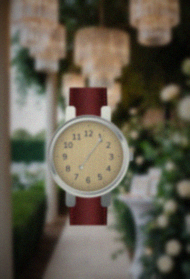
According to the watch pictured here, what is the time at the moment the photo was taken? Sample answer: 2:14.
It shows 7:06
